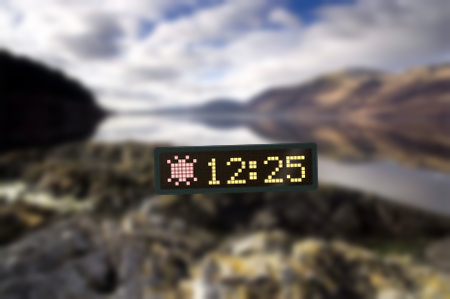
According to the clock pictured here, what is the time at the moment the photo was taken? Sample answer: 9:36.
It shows 12:25
